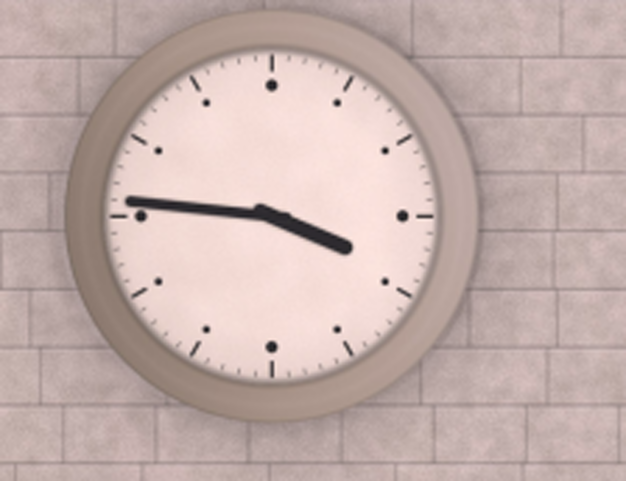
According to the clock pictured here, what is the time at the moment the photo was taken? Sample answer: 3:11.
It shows 3:46
